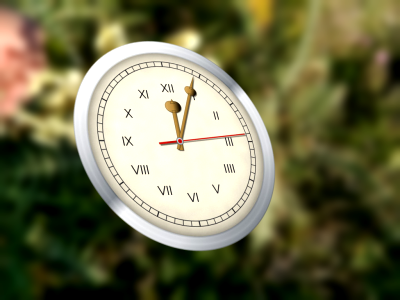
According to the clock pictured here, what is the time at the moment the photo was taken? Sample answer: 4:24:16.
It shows 12:04:14
